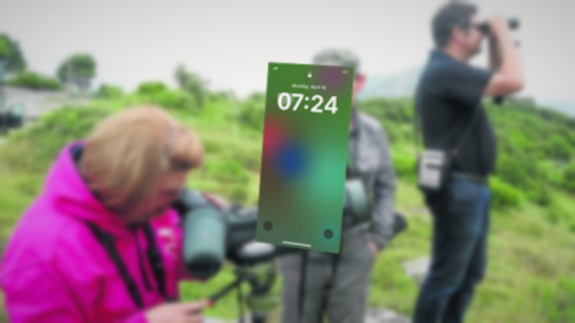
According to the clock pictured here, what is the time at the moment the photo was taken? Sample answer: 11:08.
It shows 7:24
